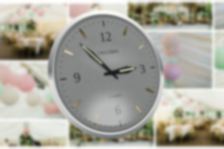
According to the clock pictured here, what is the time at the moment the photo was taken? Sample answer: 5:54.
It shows 2:53
